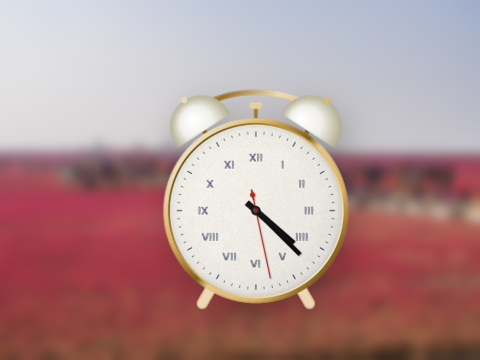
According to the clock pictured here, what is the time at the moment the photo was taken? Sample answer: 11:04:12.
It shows 4:22:28
